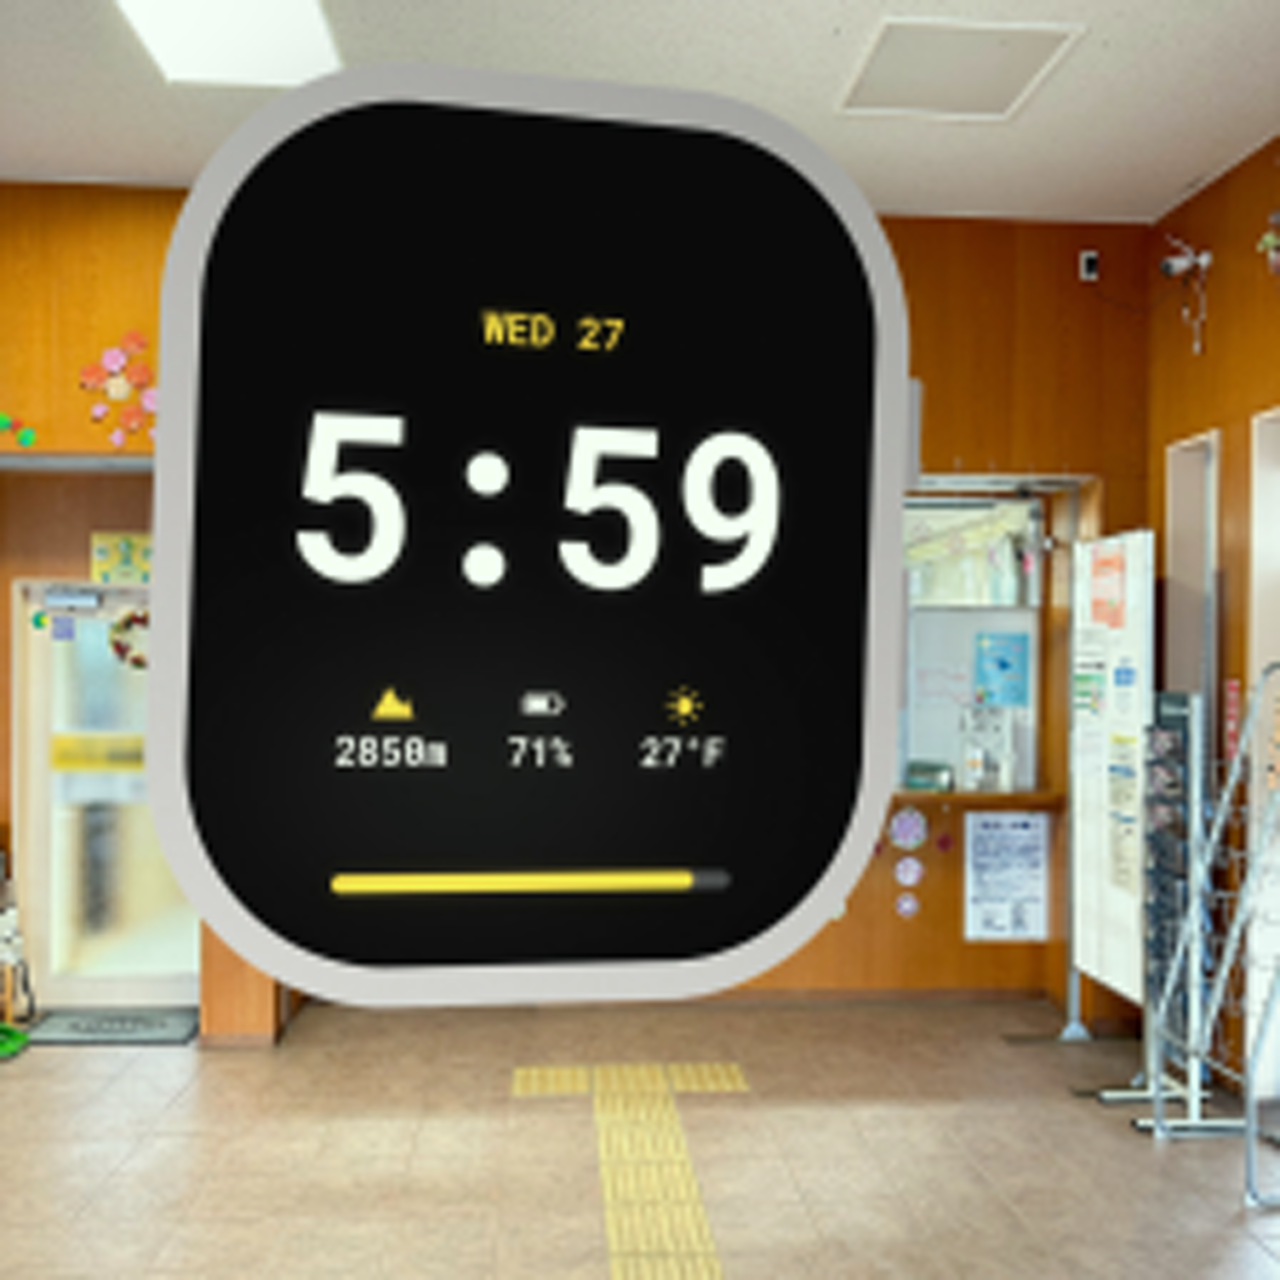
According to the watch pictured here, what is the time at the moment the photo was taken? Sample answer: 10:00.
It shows 5:59
